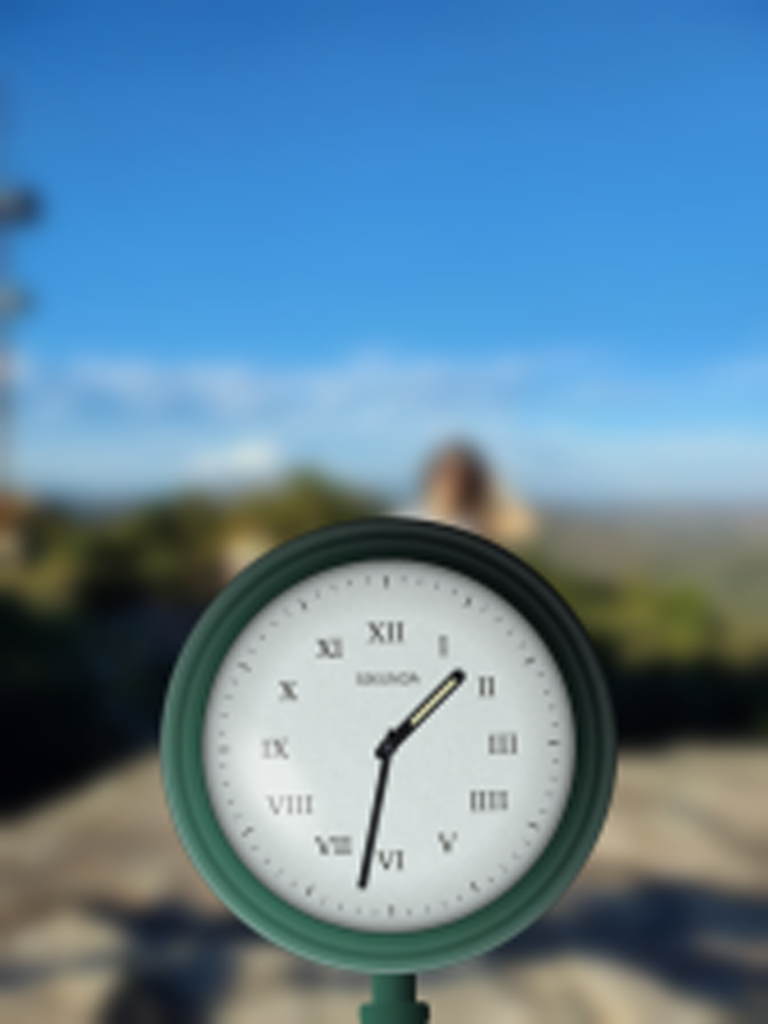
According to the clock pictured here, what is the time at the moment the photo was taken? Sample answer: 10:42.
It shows 1:32
